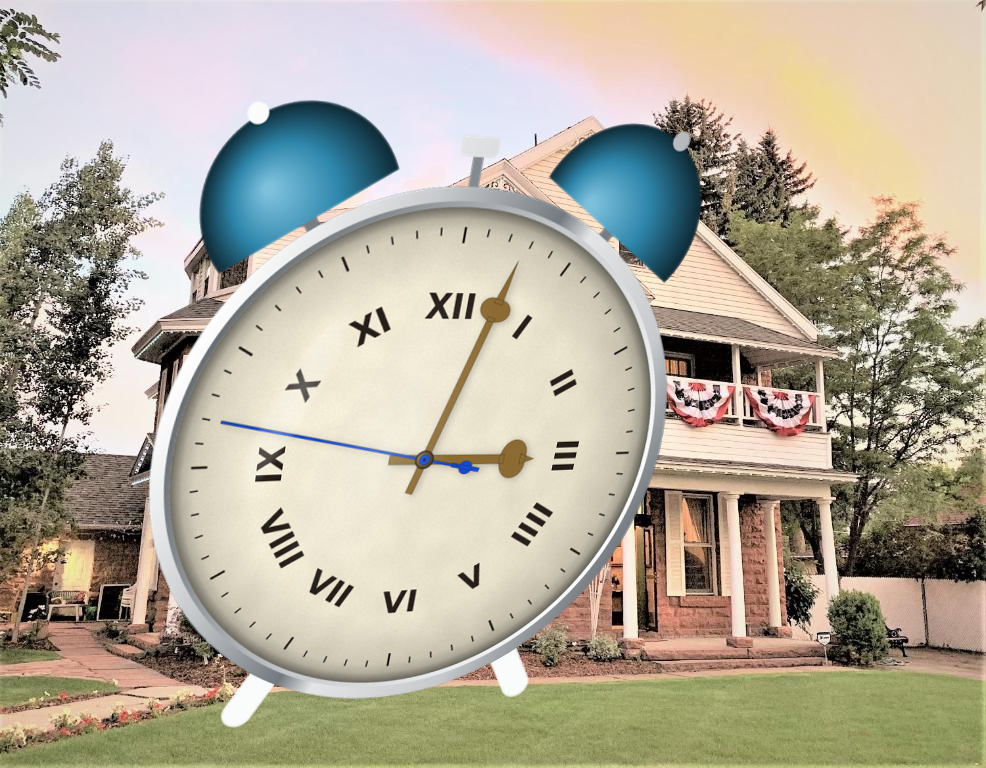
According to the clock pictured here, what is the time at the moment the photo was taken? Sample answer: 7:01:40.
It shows 3:02:47
